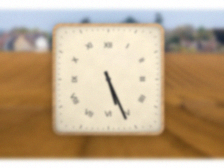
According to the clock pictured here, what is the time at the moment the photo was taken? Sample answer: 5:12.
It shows 5:26
